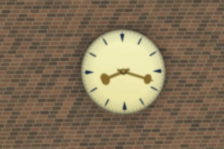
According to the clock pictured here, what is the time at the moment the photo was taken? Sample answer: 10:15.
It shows 8:18
